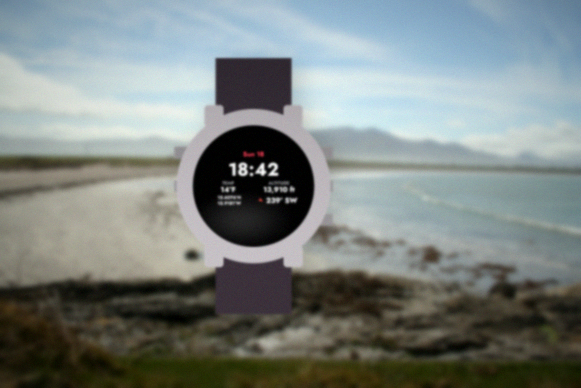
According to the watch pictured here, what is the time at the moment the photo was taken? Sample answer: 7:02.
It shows 18:42
